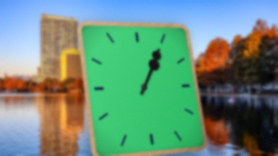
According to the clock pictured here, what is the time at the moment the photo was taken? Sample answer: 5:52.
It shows 1:05
